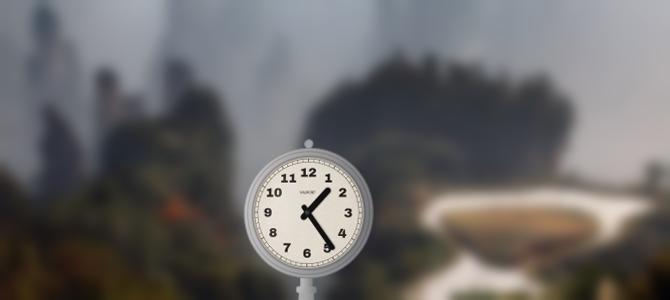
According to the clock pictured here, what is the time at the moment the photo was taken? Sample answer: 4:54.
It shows 1:24
